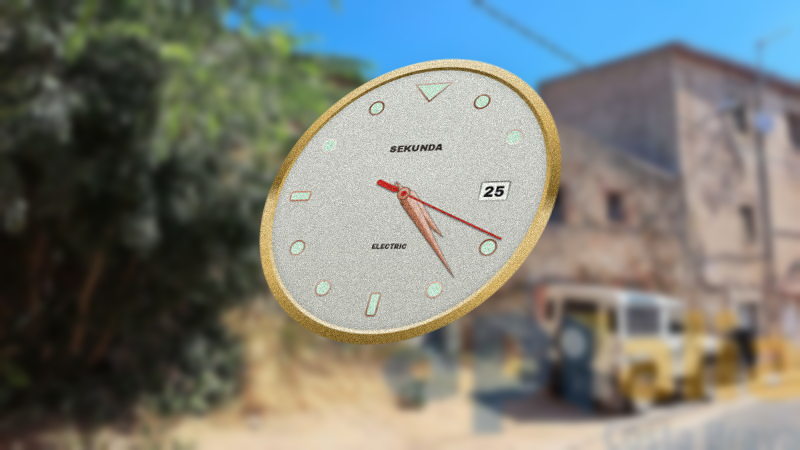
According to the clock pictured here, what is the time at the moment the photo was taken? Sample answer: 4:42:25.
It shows 4:23:19
